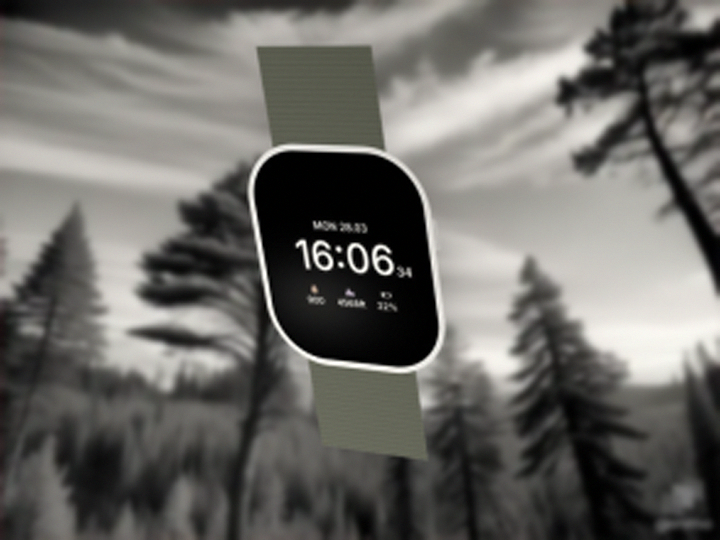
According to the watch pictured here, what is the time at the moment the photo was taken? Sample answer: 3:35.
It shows 16:06
